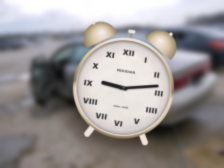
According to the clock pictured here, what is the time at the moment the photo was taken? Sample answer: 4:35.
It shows 9:13
